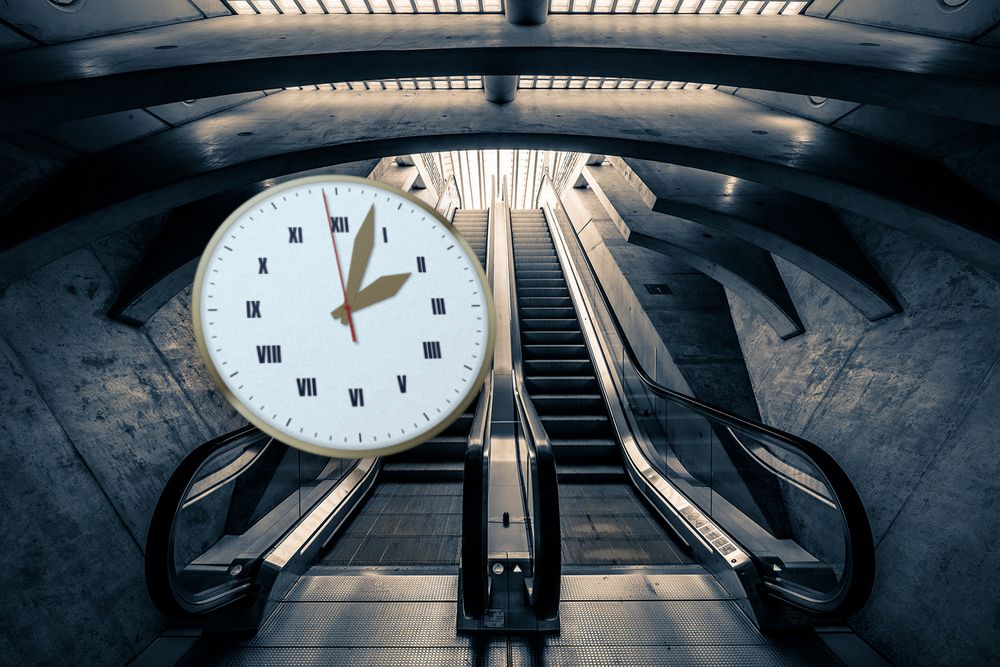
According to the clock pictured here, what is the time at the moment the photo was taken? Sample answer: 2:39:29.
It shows 2:02:59
